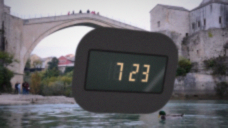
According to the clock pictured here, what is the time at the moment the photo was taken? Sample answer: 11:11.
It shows 7:23
